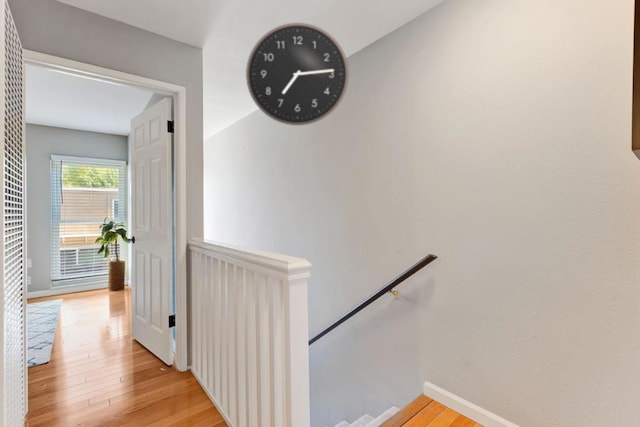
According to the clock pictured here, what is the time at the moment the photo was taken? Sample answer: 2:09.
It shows 7:14
